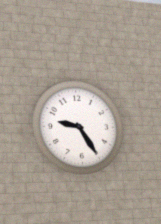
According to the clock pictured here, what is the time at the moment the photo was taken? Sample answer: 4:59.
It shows 9:25
